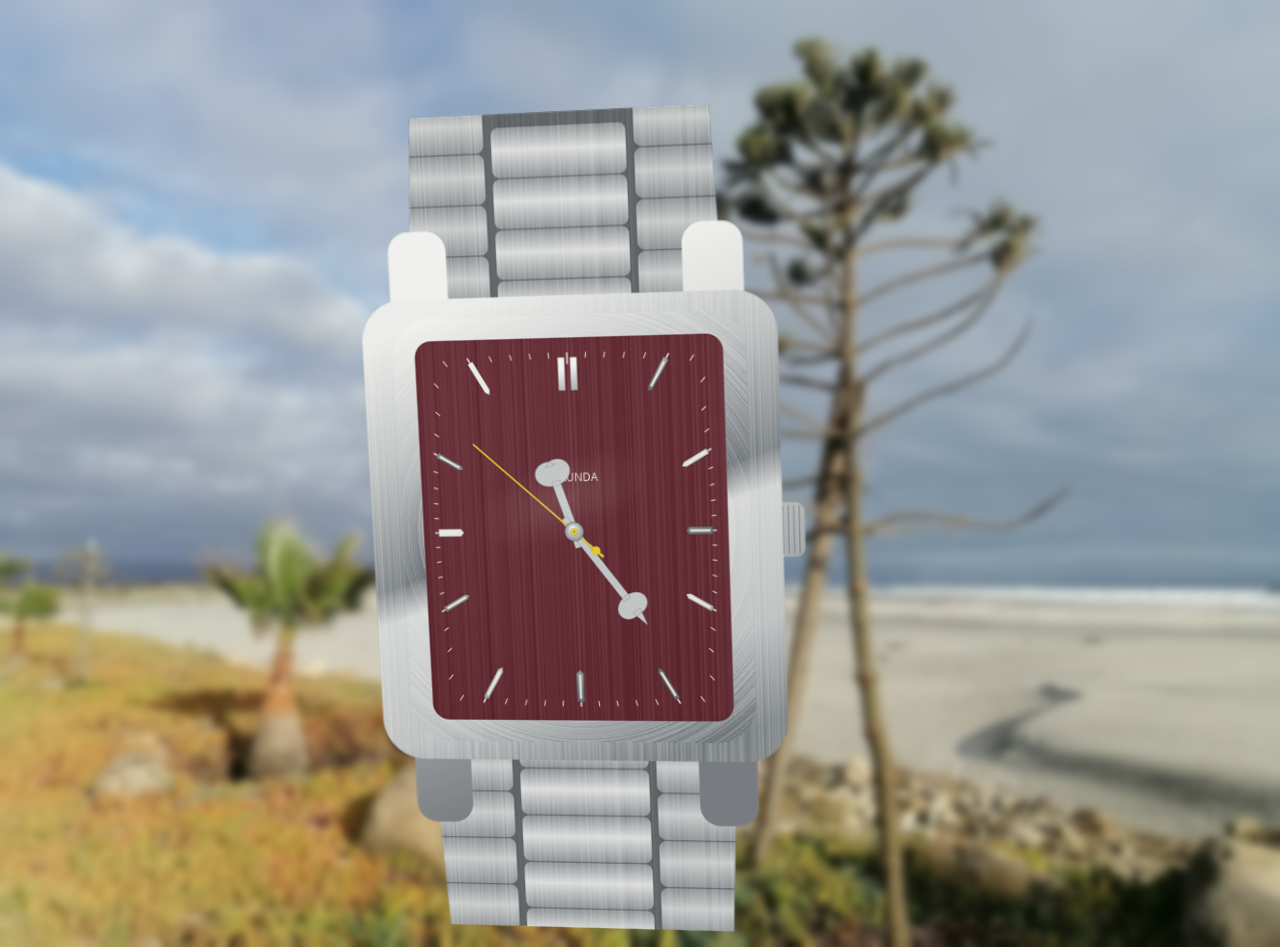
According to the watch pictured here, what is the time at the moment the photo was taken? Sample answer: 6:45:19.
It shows 11:23:52
